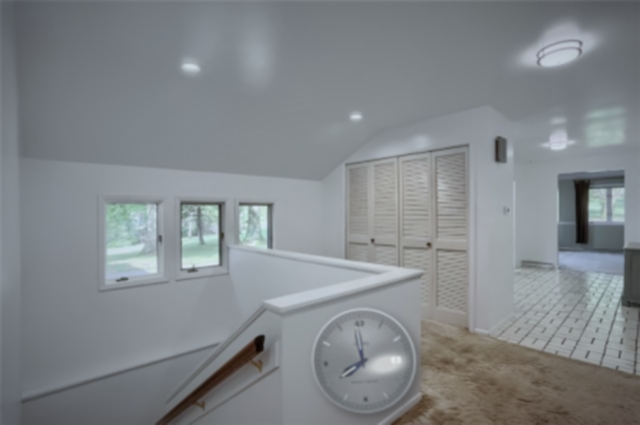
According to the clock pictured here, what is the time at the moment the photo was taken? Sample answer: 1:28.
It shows 7:59
